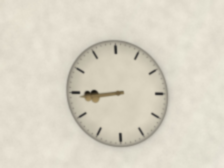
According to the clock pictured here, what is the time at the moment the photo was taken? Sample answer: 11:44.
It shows 8:44
